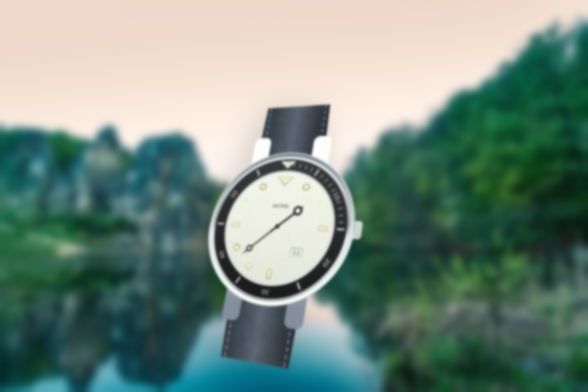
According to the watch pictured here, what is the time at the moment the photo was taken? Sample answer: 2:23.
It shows 1:38
